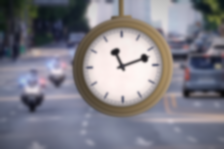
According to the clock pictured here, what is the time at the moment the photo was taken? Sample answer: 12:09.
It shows 11:12
